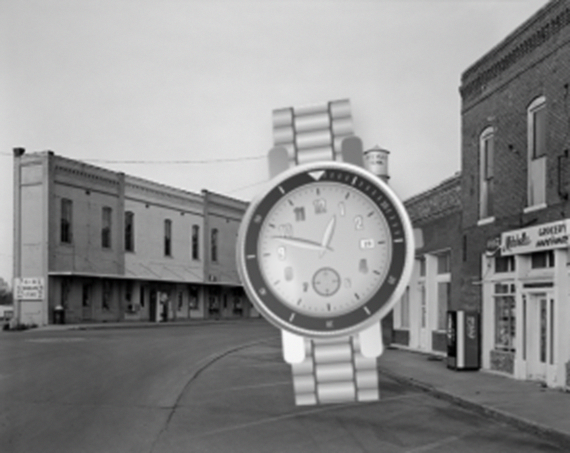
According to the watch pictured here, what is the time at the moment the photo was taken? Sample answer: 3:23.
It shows 12:48
